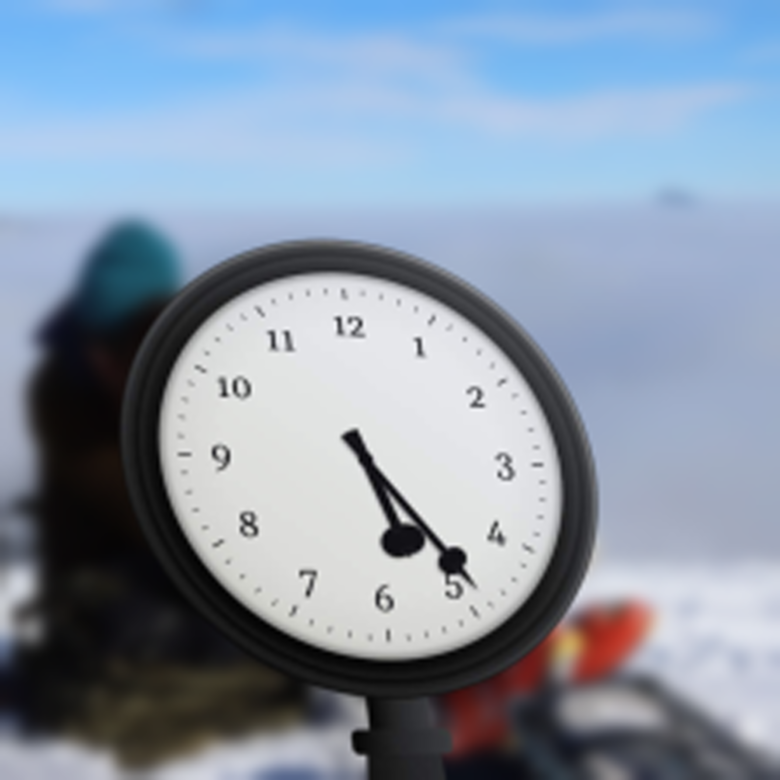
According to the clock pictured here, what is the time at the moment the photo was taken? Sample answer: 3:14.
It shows 5:24
